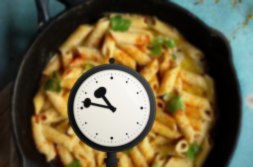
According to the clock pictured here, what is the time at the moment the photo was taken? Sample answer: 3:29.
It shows 10:47
